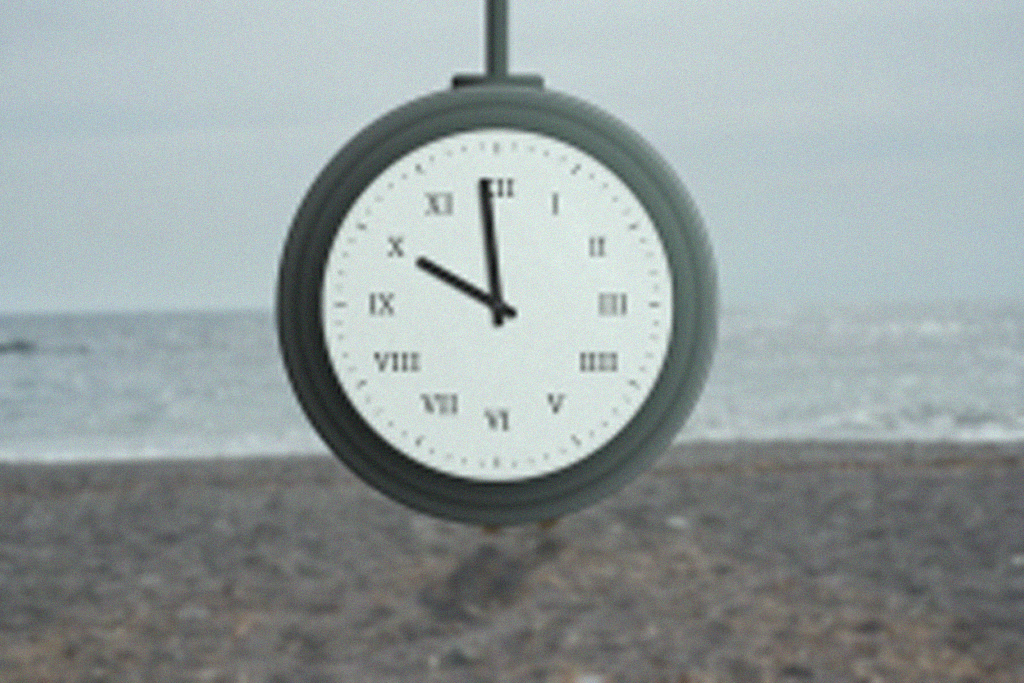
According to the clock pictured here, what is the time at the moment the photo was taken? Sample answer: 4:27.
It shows 9:59
